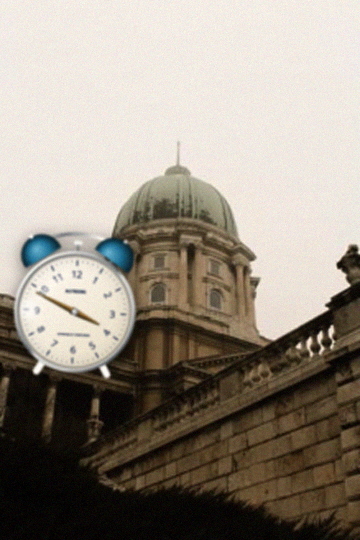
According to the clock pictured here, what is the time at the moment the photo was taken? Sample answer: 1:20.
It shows 3:49
